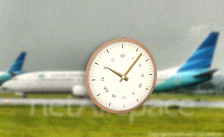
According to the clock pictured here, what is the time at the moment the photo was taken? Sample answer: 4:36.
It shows 10:07
